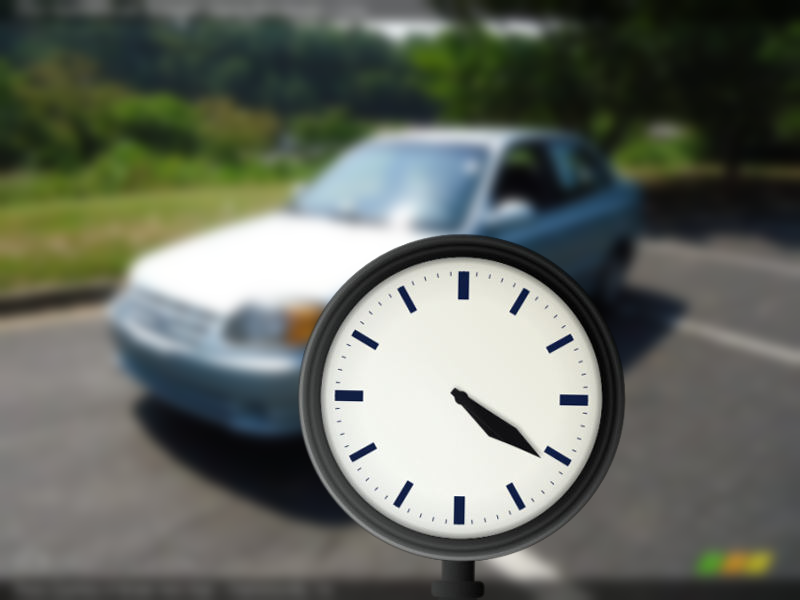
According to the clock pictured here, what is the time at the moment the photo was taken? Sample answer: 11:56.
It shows 4:21
